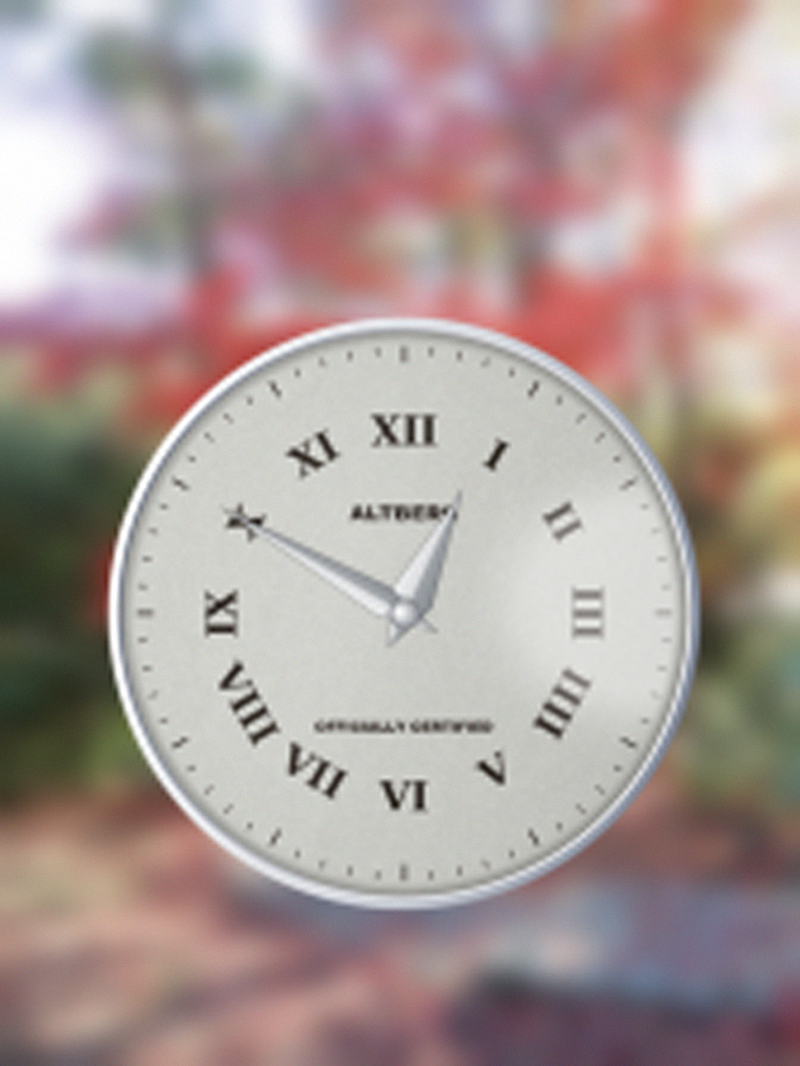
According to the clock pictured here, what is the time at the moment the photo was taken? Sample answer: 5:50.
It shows 12:50
